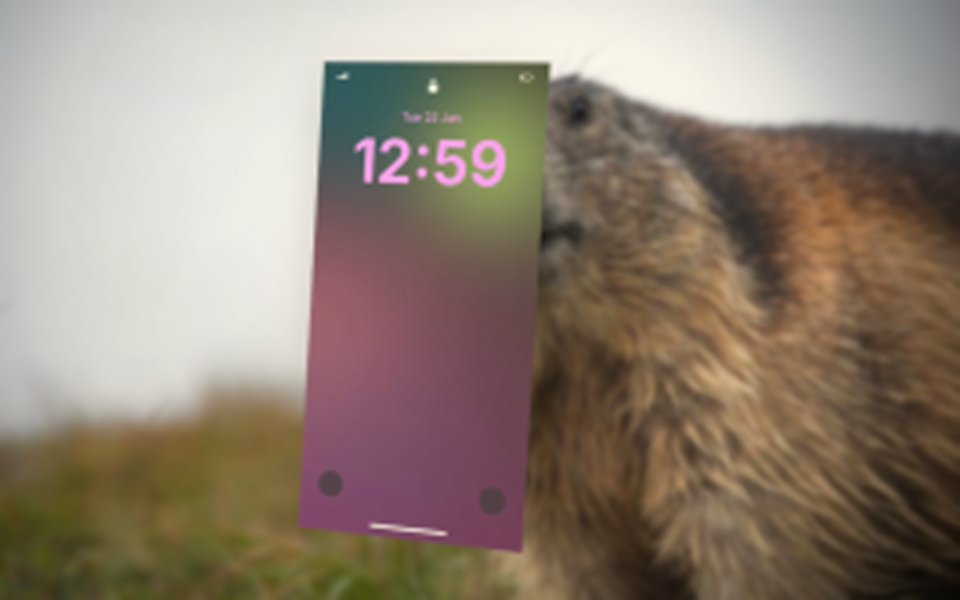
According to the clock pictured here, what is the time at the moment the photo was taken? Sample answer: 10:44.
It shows 12:59
